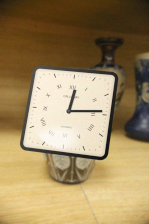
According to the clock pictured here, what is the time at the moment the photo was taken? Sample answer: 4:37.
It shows 12:14
